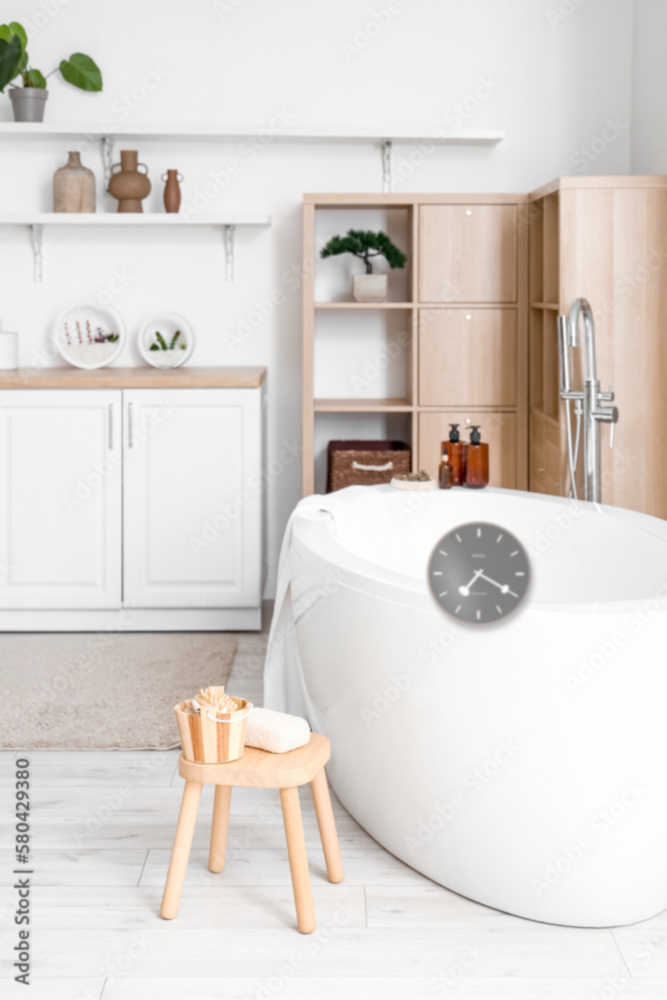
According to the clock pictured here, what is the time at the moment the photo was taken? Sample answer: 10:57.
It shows 7:20
